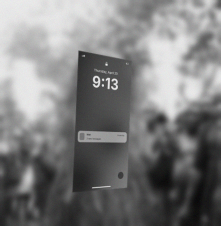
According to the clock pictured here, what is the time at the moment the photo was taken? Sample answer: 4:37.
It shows 9:13
